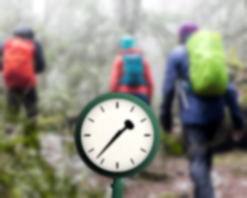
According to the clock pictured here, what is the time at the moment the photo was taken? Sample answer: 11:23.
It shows 1:37
